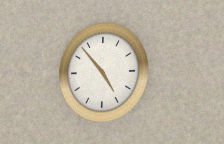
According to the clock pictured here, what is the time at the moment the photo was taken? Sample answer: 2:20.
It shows 4:53
